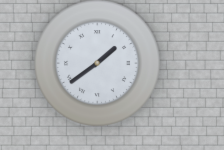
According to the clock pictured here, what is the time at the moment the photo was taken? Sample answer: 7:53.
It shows 1:39
